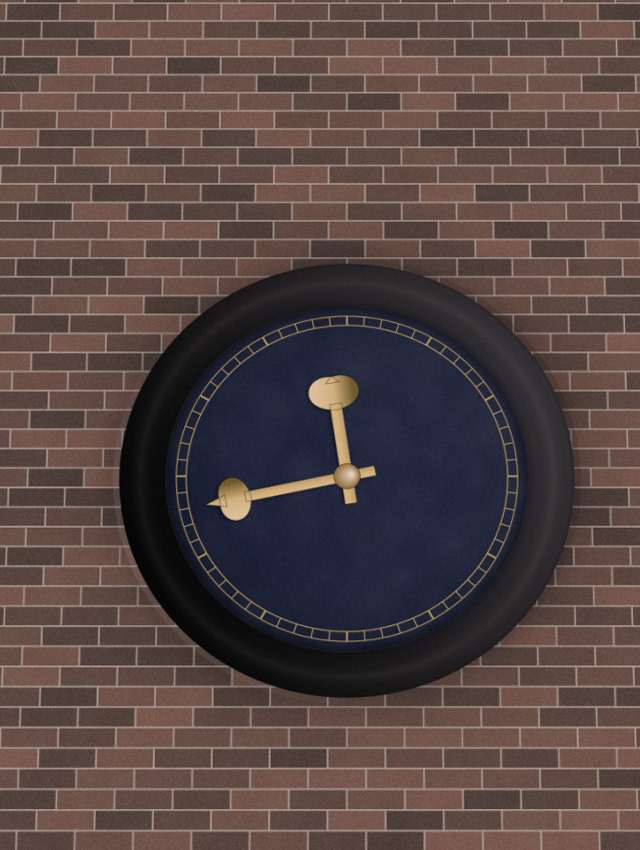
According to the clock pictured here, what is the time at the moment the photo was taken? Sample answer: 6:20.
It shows 11:43
